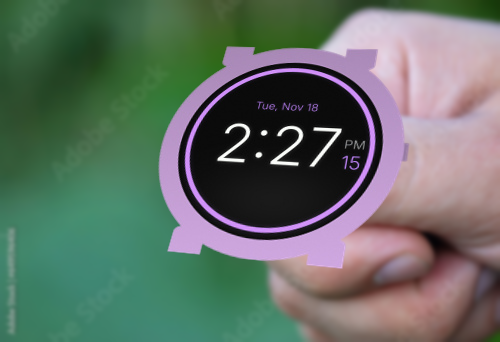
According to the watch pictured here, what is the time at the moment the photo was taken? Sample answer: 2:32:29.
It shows 2:27:15
